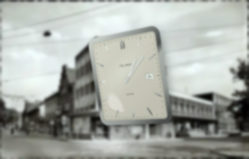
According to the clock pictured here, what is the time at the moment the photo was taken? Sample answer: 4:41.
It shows 1:08
